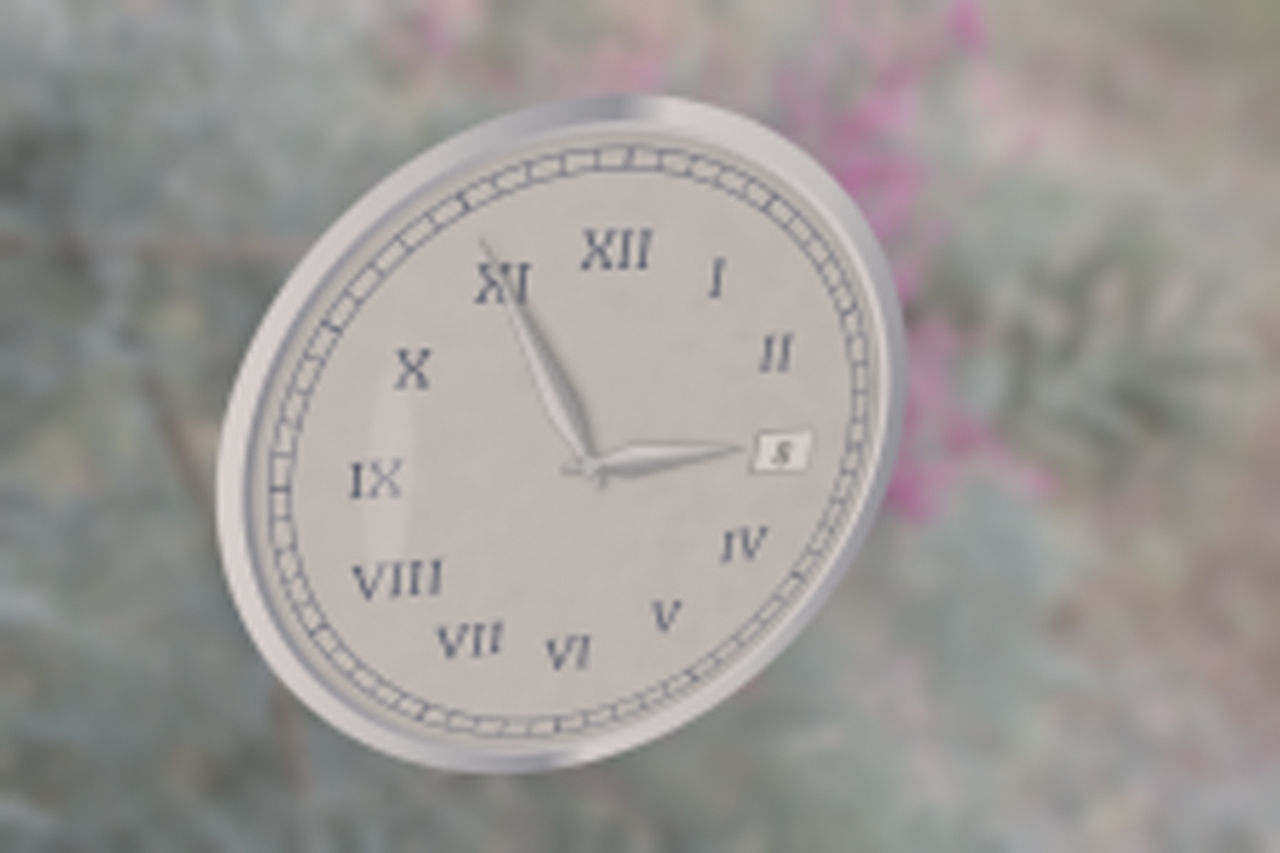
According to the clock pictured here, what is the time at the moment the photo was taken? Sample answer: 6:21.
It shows 2:55
